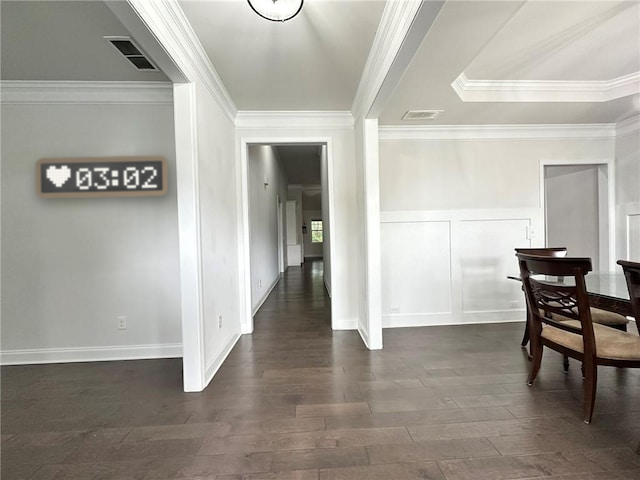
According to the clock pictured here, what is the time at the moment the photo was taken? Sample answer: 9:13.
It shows 3:02
